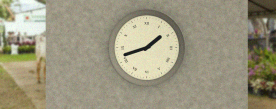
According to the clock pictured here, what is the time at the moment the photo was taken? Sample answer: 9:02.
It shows 1:42
